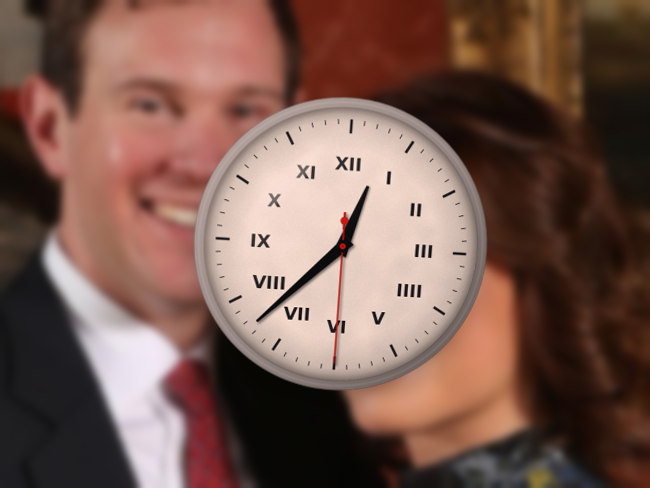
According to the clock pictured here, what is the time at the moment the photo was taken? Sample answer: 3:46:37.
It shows 12:37:30
